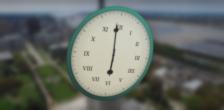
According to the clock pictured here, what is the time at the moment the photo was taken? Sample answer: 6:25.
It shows 5:59
